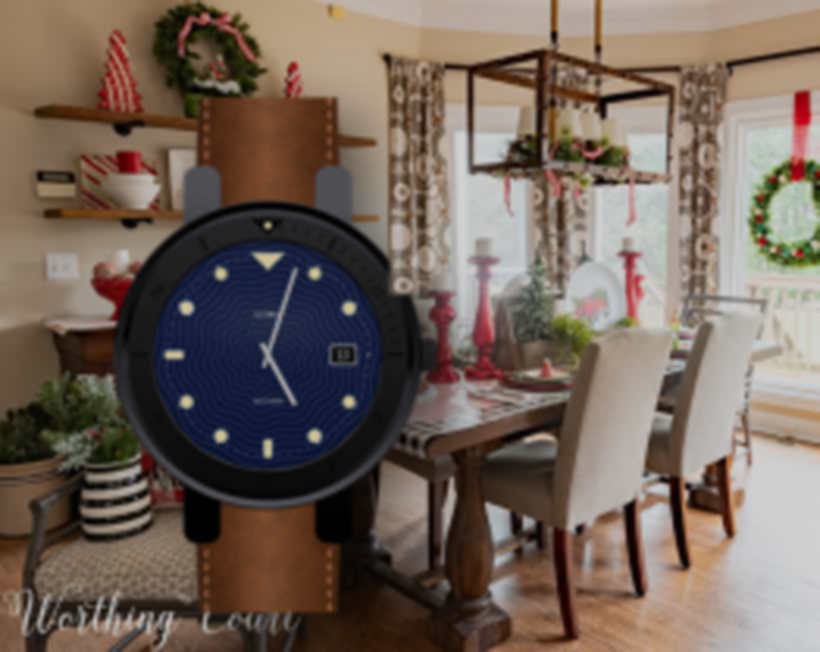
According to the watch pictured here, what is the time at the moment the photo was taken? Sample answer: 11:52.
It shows 5:03
